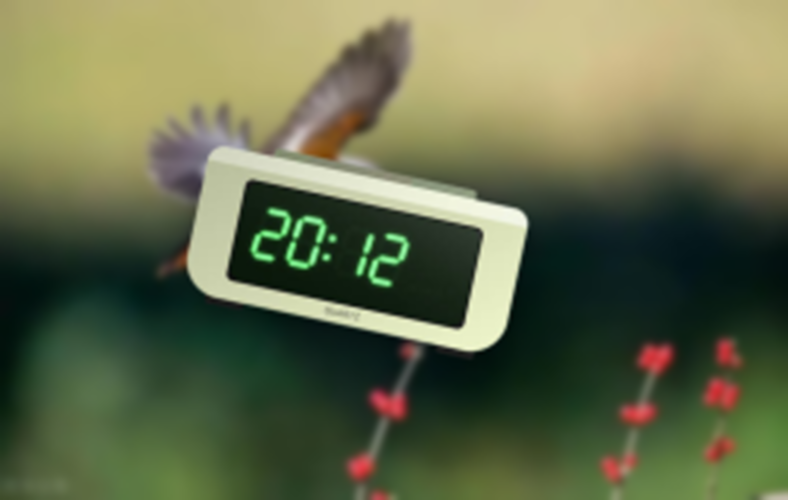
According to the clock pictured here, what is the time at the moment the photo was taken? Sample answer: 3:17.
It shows 20:12
